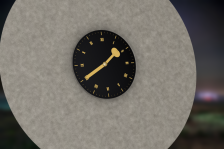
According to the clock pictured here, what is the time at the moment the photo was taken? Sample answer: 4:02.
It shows 1:40
